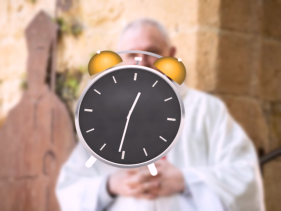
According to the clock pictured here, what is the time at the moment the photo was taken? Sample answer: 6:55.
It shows 12:31
